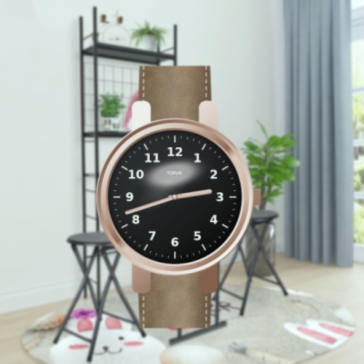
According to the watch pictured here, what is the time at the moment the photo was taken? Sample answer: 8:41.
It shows 2:42
